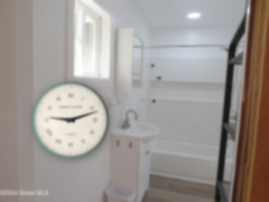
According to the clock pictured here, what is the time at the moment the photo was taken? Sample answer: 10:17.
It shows 9:12
